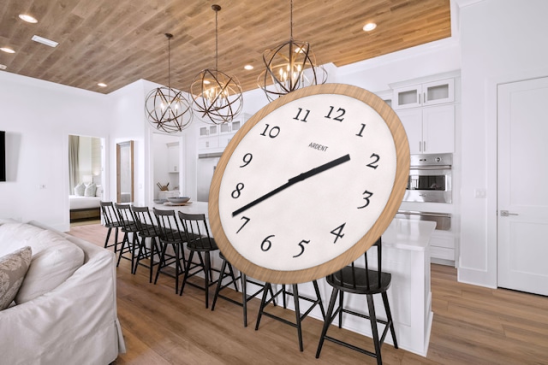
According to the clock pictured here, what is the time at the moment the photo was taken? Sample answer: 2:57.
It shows 1:37
